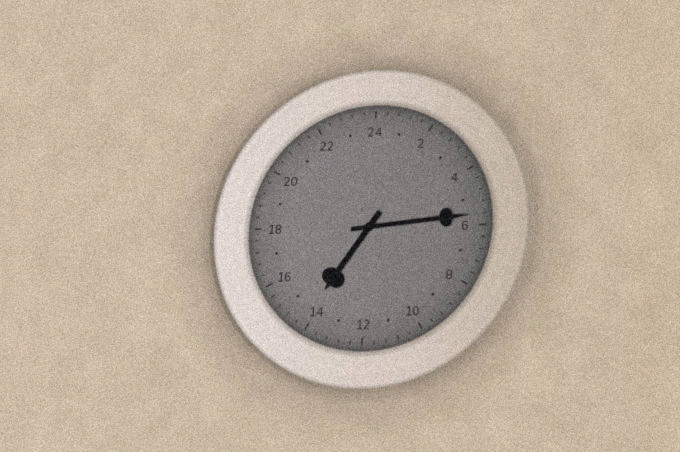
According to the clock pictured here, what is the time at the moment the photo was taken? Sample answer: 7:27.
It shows 14:14
